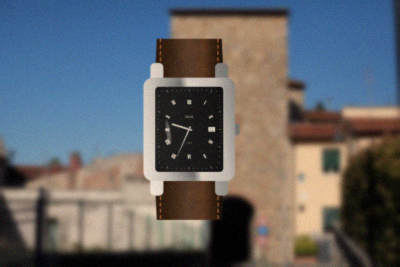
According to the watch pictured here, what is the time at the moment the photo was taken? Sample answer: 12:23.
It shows 9:34
